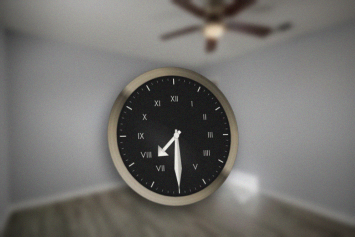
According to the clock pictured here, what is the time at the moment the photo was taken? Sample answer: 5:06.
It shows 7:30
